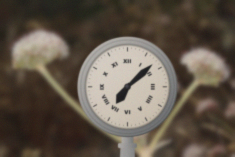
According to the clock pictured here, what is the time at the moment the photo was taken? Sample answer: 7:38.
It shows 7:08
